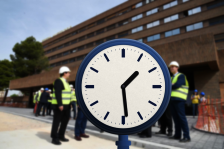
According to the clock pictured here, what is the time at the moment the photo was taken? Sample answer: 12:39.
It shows 1:29
